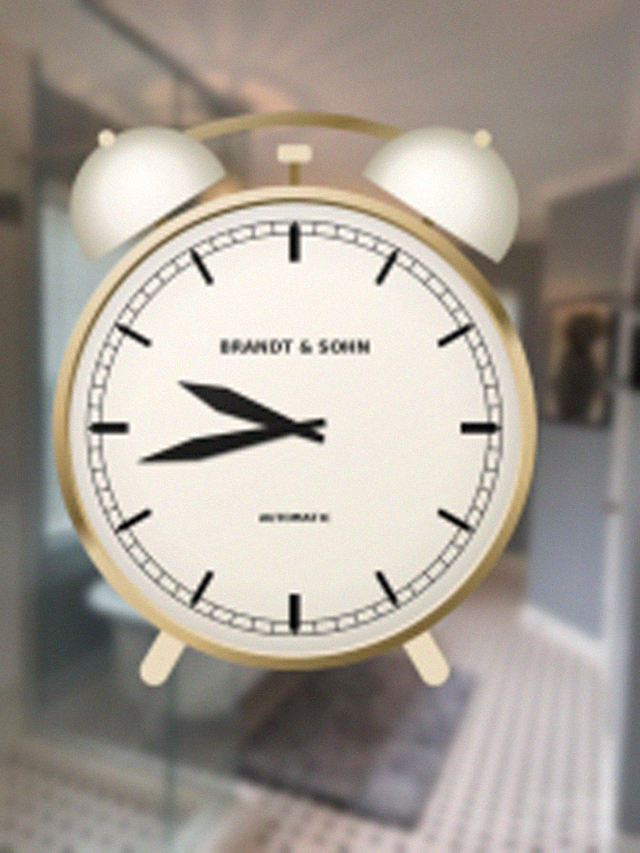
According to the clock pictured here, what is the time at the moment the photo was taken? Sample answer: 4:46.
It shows 9:43
